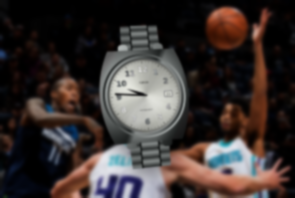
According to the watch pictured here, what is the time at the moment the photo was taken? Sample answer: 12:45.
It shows 9:46
